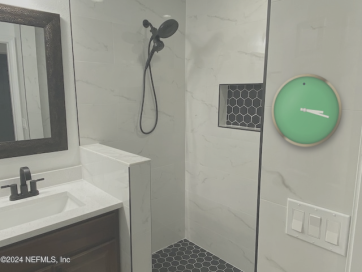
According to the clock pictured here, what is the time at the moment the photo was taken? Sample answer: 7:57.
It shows 3:18
